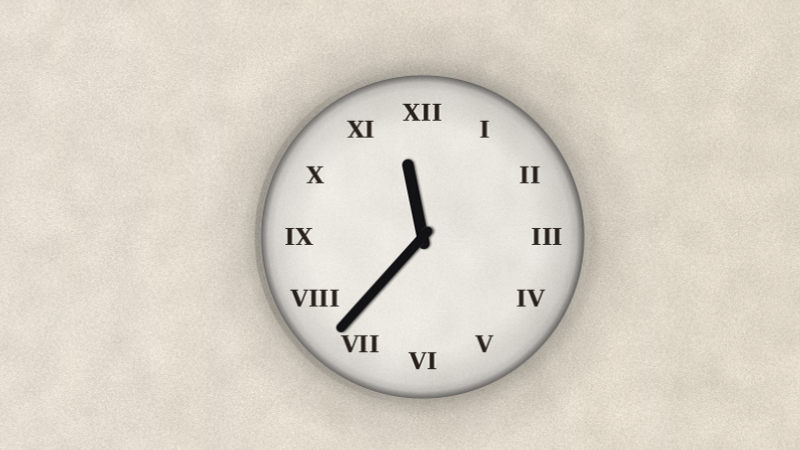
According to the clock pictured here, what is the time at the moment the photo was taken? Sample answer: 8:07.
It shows 11:37
